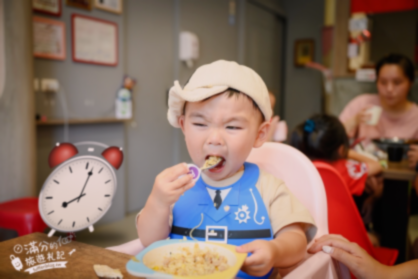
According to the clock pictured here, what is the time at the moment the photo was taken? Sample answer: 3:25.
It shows 8:02
